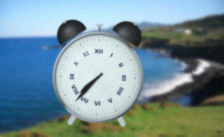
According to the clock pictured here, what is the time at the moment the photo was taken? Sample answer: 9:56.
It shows 7:37
